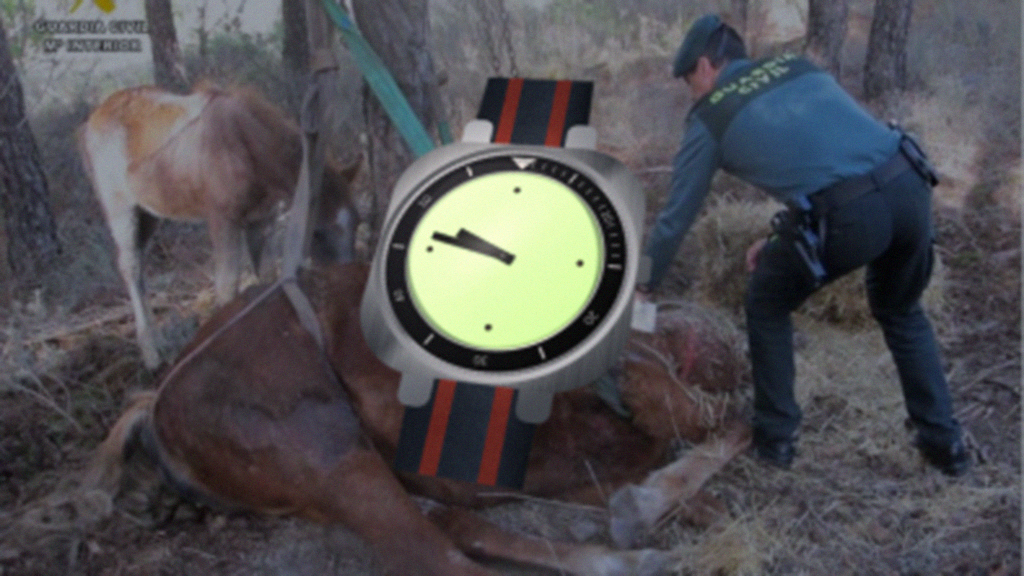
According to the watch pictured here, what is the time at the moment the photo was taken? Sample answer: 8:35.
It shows 9:47
